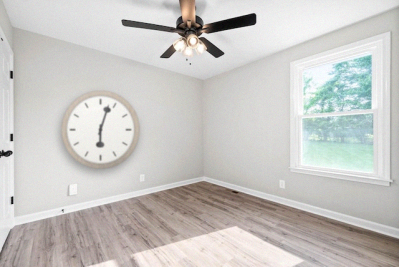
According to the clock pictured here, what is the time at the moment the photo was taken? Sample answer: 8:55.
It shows 6:03
